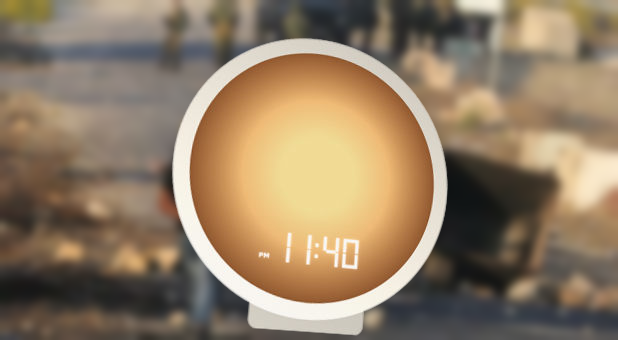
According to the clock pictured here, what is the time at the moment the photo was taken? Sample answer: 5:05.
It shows 11:40
